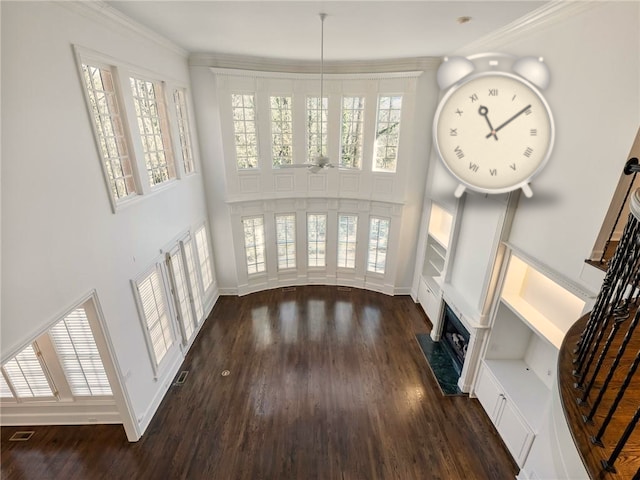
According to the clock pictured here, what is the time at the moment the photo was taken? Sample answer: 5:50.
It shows 11:09
